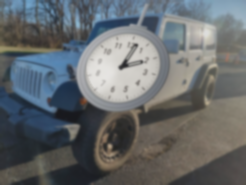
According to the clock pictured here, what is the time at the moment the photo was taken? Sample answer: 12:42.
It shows 2:02
